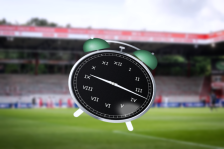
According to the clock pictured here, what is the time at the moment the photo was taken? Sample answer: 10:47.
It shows 9:17
